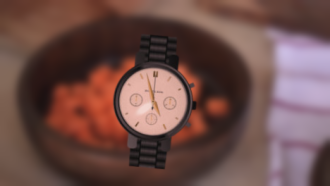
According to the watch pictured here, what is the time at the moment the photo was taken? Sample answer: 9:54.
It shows 4:57
